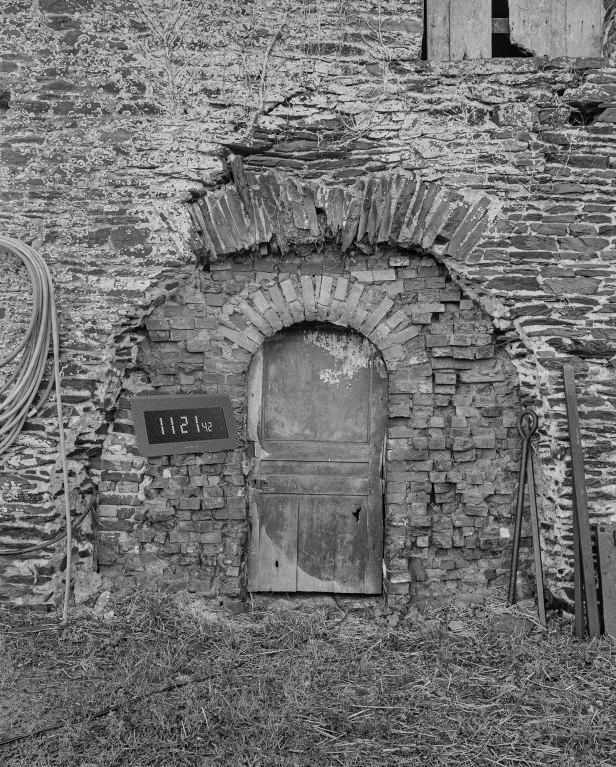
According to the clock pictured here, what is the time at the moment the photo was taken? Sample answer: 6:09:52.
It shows 11:21:42
